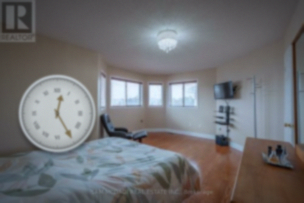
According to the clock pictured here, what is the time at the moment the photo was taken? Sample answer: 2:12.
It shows 12:25
